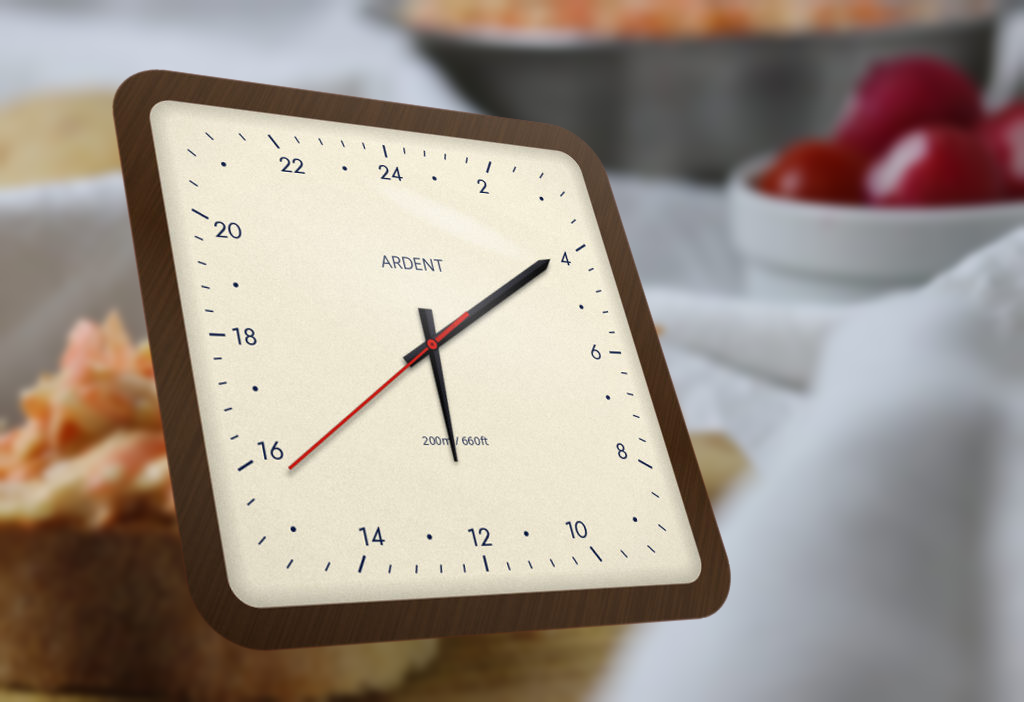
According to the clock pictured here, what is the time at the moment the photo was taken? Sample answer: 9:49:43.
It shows 12:09:39
